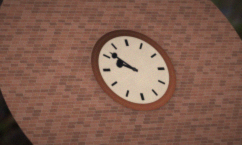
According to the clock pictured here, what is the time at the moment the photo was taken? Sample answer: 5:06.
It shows 9:52
